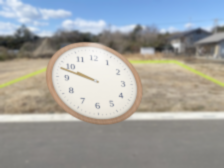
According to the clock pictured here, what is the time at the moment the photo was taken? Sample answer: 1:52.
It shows 9:48
